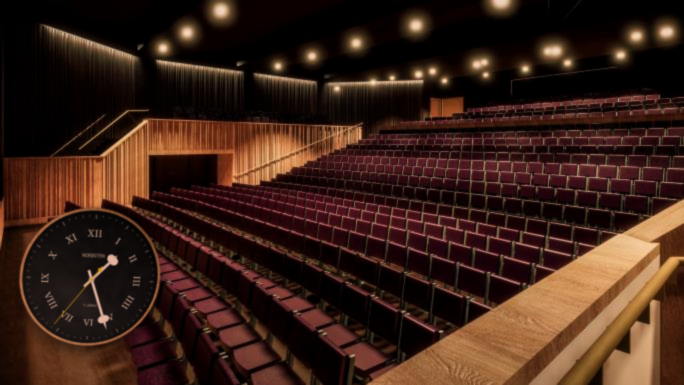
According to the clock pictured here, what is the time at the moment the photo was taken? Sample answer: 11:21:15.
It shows 1:26:36
